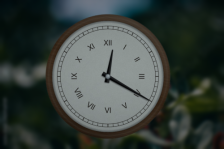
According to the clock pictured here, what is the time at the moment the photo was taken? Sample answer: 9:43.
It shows 12:20
